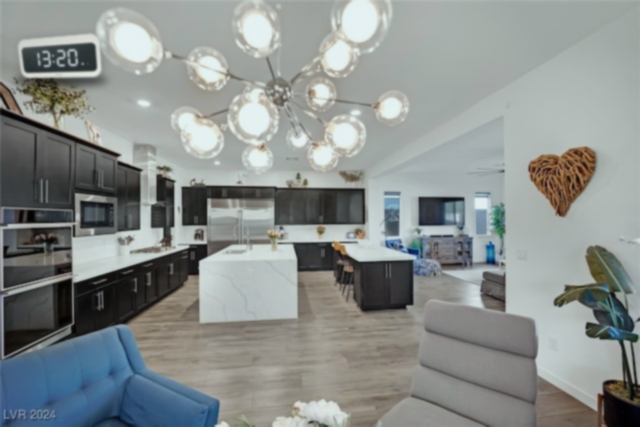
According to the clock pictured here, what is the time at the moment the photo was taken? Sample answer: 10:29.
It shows 13:20
